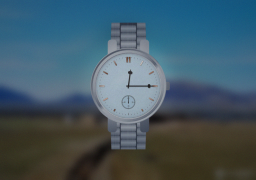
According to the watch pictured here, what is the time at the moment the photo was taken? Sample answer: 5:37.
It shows 12:15
